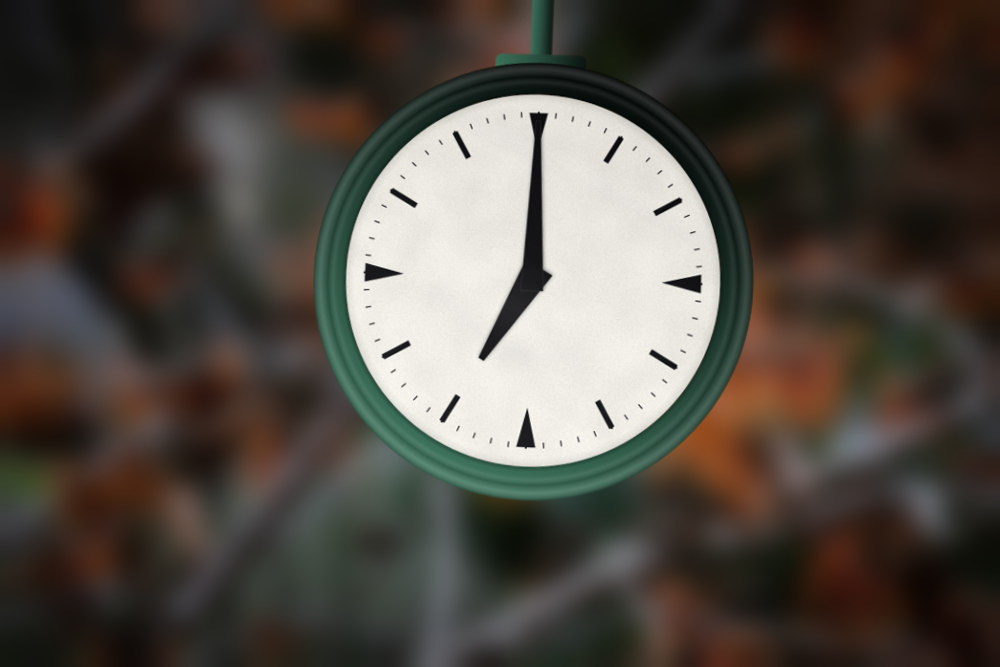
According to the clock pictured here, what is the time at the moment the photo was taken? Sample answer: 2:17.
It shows 7:00
